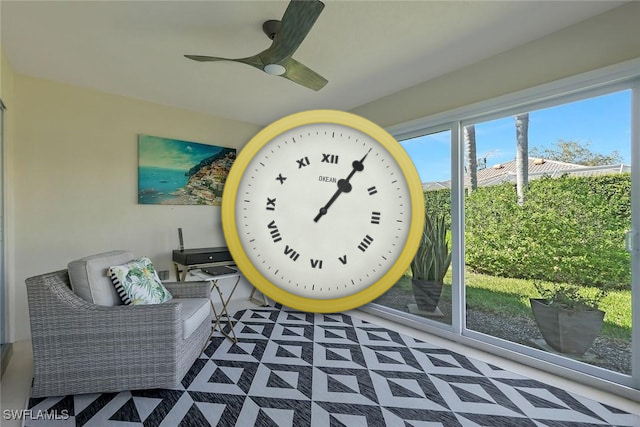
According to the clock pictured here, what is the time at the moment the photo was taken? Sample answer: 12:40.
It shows 1:05
